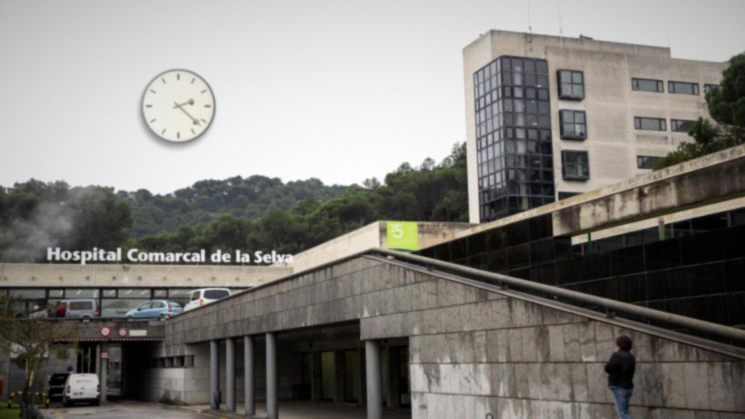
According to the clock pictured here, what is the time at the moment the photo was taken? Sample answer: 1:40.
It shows 2:22
